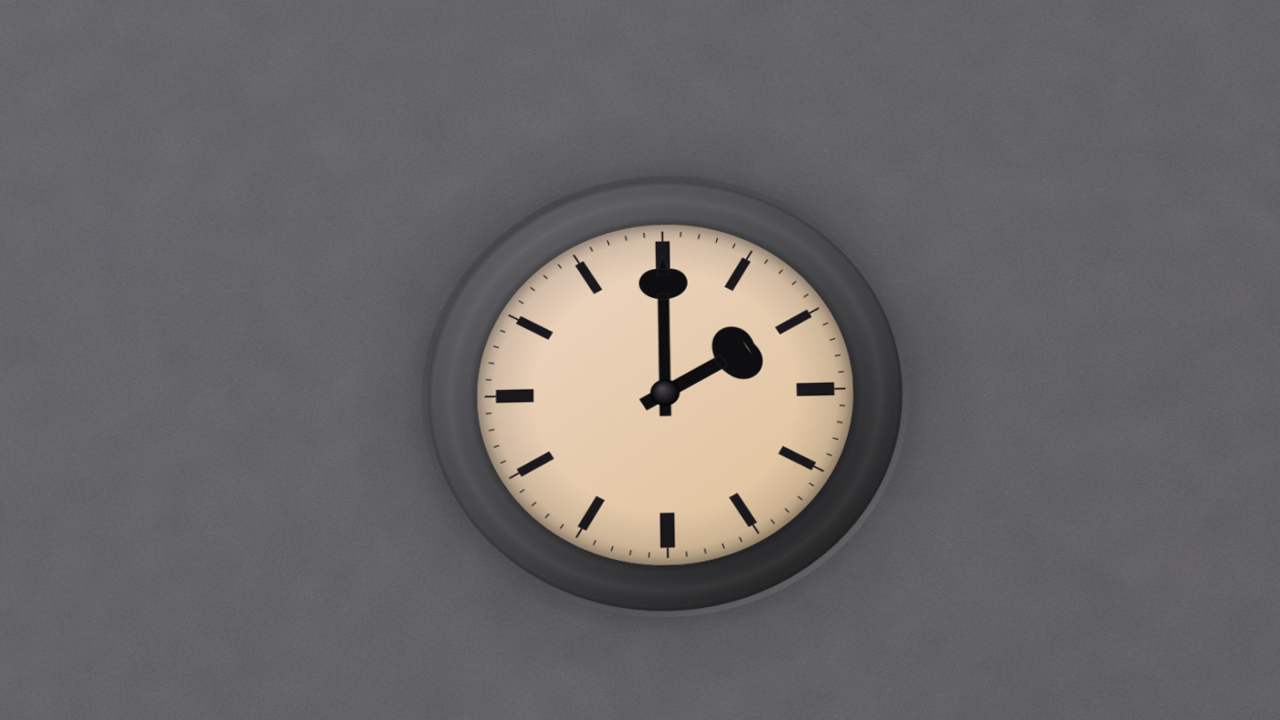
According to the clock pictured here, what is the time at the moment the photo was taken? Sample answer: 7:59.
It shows 2:00
